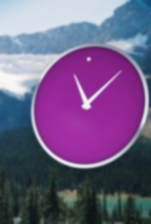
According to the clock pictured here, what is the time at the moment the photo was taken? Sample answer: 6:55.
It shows 11:08
